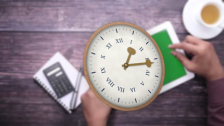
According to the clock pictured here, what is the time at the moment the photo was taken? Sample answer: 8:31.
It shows 1:16
